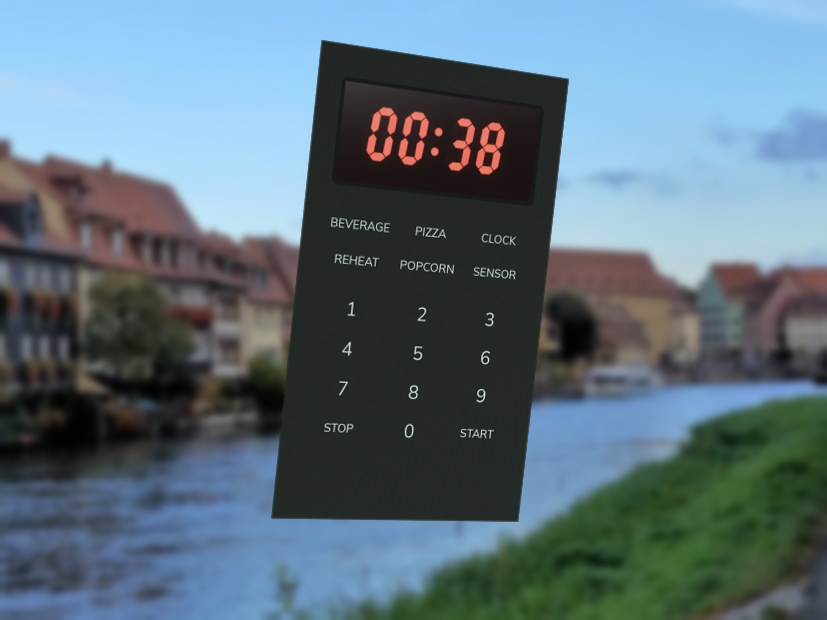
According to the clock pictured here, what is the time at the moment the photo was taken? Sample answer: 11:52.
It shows 0:38
